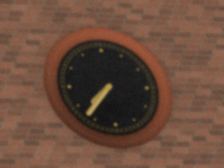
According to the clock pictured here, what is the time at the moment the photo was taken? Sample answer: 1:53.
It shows 7:37
